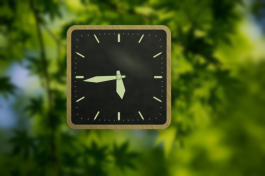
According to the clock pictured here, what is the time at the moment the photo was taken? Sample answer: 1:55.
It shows 5:44
